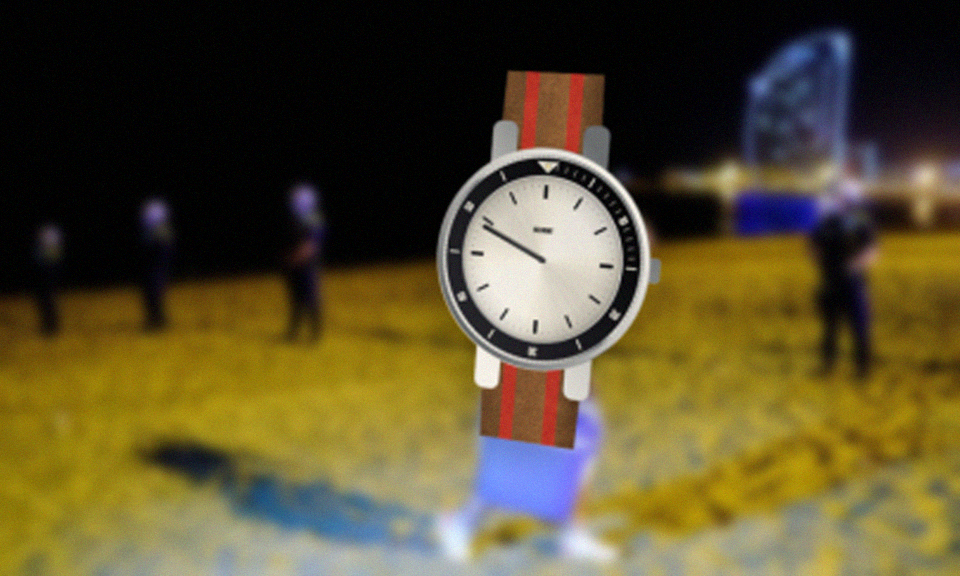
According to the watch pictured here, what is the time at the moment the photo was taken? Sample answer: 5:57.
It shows 9:49
